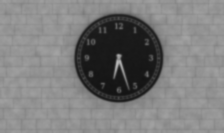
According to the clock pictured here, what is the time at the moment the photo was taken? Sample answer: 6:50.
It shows 6:27
